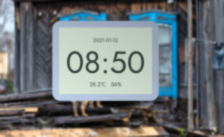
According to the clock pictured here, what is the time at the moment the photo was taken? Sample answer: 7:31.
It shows 8:50
